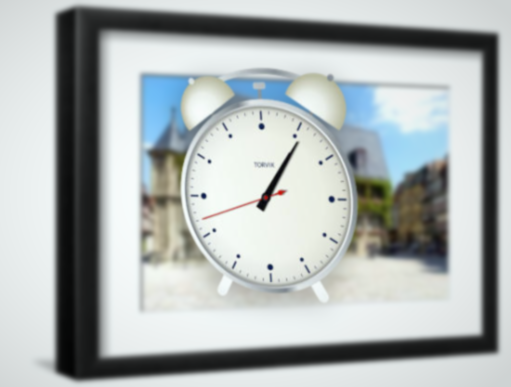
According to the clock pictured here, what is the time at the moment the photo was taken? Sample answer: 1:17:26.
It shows 1:05:42
